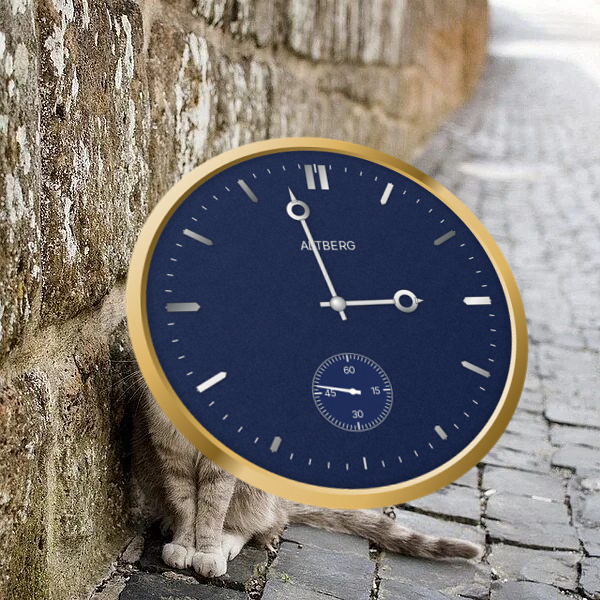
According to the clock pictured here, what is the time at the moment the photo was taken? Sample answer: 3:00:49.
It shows 2:57:47
